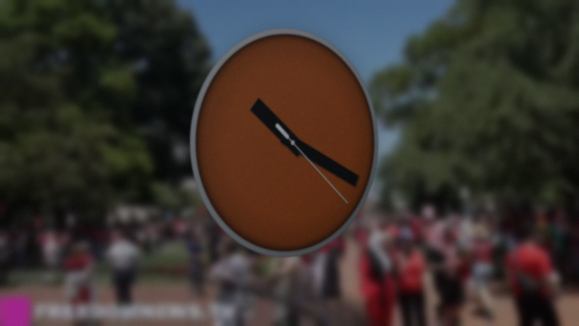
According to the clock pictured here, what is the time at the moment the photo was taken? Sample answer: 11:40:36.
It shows 10:19:22
